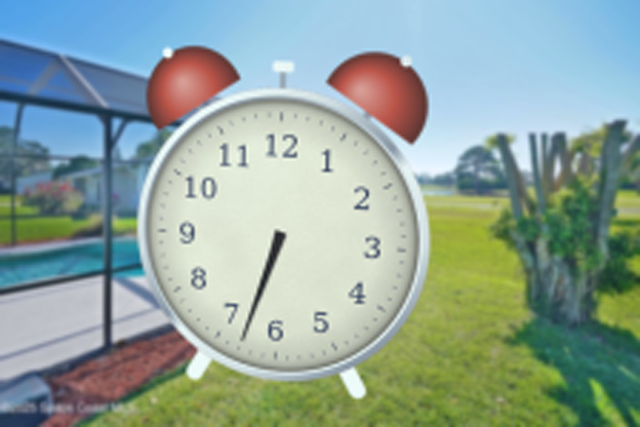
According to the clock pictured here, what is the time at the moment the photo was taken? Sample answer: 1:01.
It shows 6:33
